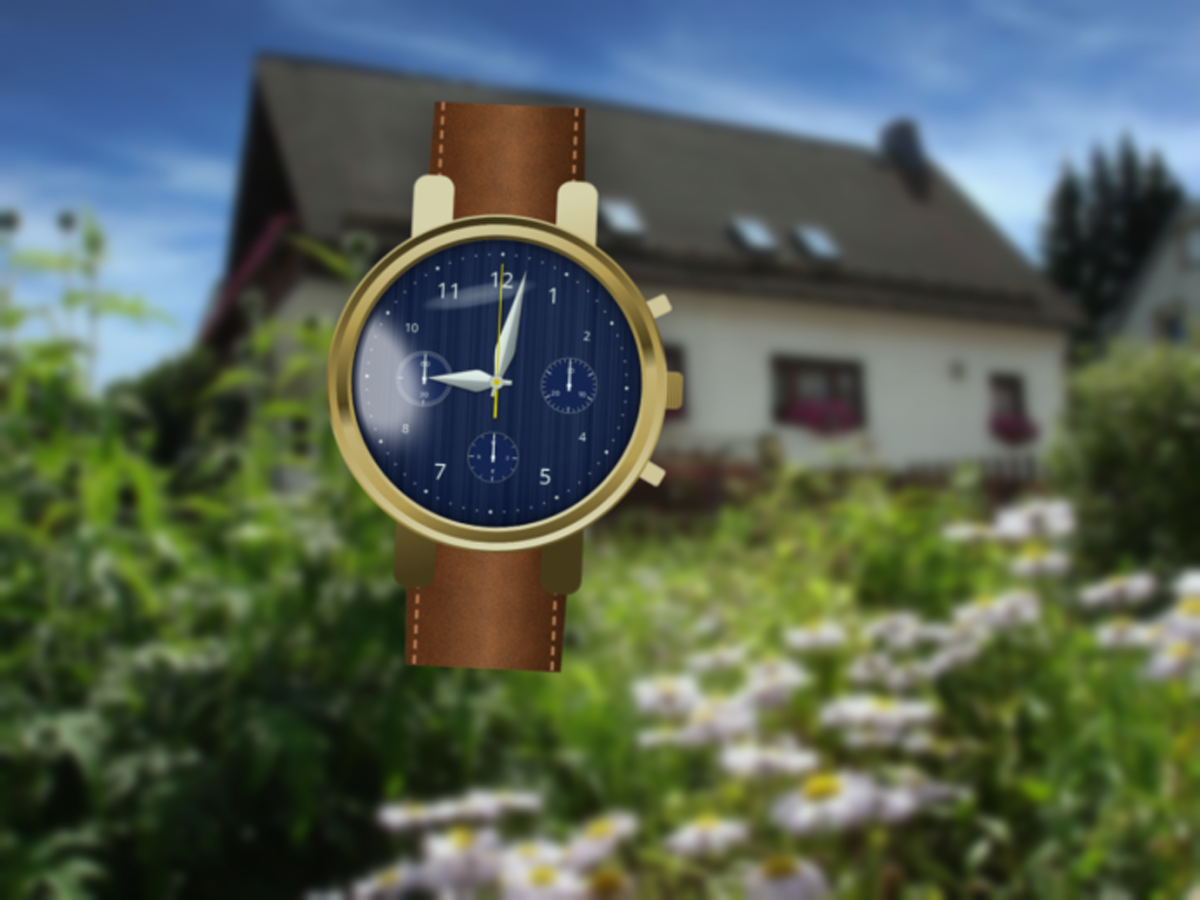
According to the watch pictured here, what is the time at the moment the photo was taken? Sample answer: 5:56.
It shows 9:02
